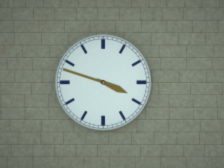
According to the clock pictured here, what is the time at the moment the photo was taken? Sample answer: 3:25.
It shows 3:48
